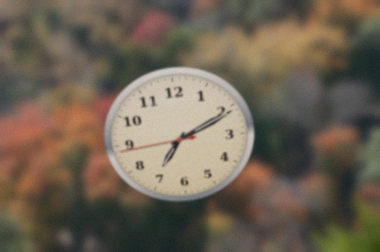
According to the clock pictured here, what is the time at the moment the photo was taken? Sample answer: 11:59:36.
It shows 7:10:44
